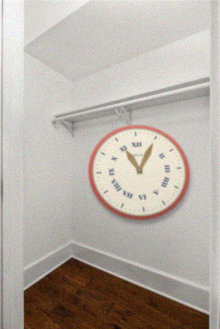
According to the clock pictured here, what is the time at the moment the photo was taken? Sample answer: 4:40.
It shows 11:05
